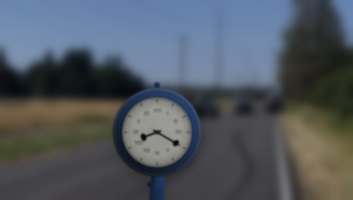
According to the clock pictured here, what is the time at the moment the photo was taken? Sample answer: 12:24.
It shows 8:20
